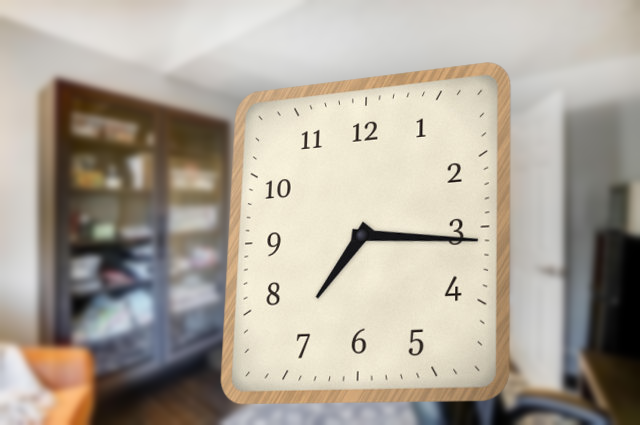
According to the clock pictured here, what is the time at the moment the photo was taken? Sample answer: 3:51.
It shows 7:16
